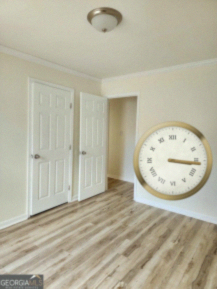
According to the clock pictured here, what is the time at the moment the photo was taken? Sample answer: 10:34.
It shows 3:16
